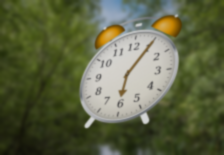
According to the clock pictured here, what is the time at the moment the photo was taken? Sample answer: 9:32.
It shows 6:05
